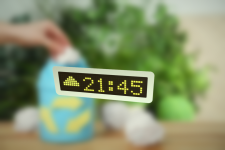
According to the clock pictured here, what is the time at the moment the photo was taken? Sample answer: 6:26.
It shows 21:45
